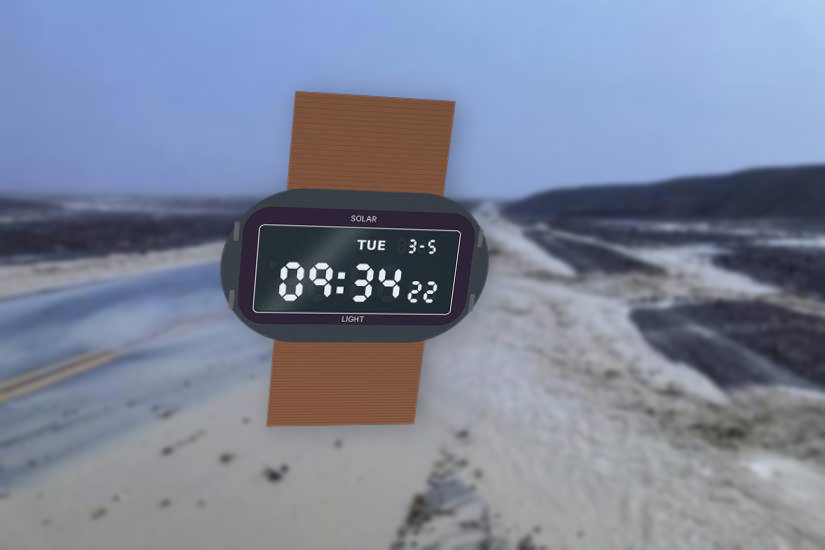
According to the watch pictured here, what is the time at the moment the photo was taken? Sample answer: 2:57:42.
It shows 9:34:22
